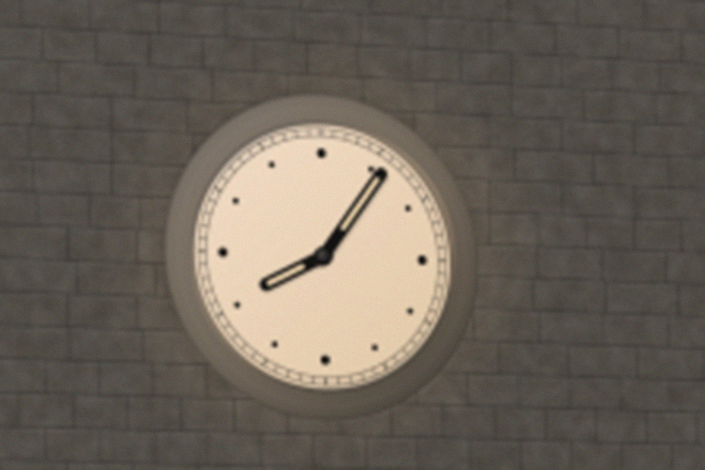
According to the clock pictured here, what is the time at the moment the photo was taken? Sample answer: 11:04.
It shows 8:06
